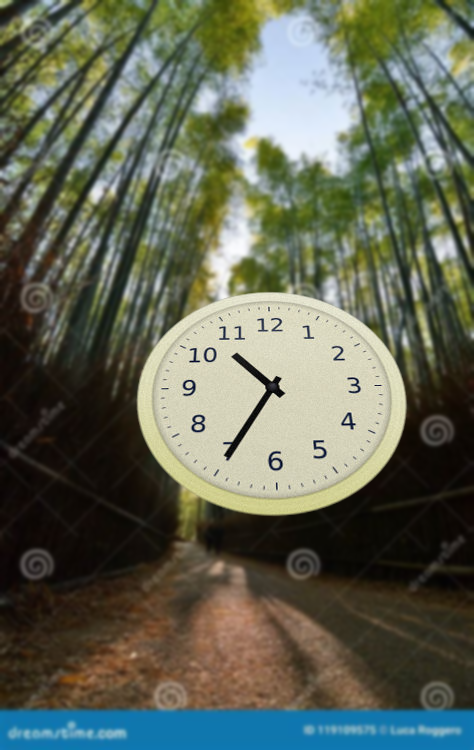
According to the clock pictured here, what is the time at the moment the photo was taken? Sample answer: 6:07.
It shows 10:35
